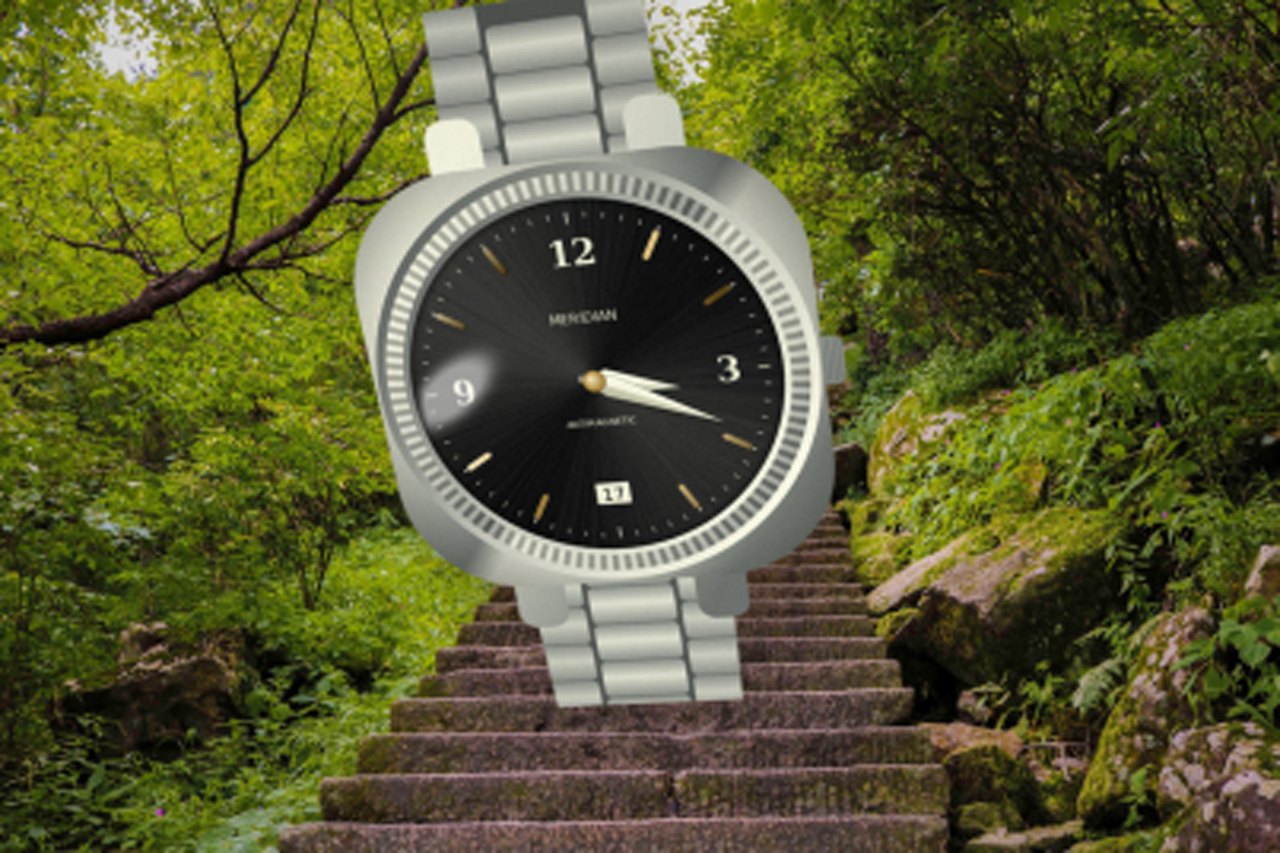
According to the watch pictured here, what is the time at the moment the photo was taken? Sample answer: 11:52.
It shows 3:19
